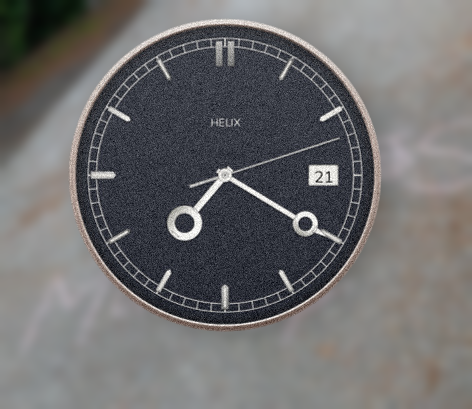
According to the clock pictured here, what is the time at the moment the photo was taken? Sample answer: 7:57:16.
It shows 7:20:12
